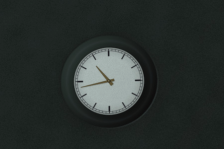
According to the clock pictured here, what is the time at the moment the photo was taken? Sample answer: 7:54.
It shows 10:43
